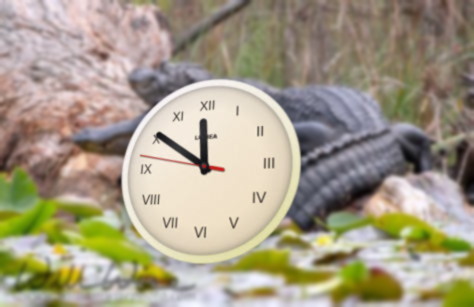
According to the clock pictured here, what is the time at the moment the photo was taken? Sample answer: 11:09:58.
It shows 11:50:47
